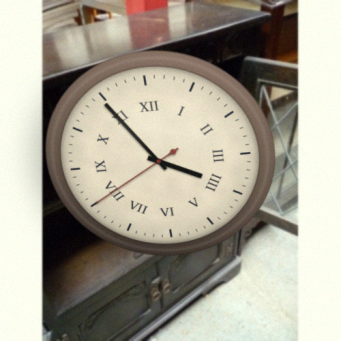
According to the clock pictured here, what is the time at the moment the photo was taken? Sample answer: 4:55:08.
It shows 3:54:40
